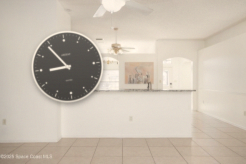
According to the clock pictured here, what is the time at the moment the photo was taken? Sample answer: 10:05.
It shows 8:54
